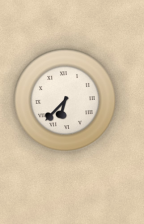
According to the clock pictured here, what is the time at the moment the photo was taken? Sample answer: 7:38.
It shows 6:38
